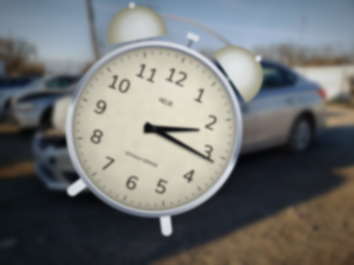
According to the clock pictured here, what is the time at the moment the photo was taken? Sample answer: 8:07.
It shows 2:16
